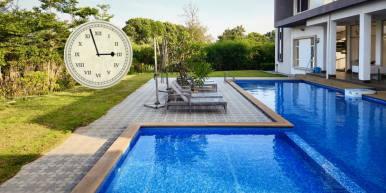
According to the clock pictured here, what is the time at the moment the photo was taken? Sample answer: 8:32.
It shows 2:57
